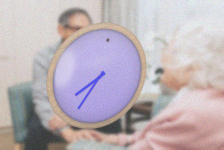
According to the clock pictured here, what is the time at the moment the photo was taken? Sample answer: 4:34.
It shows 7:34
